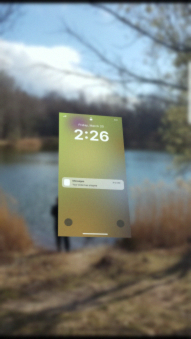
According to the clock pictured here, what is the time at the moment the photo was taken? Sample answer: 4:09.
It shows 2:26
